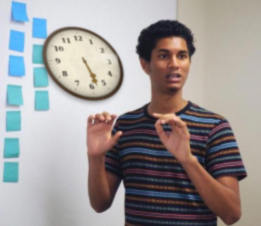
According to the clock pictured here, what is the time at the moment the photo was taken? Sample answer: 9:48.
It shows 5:28
